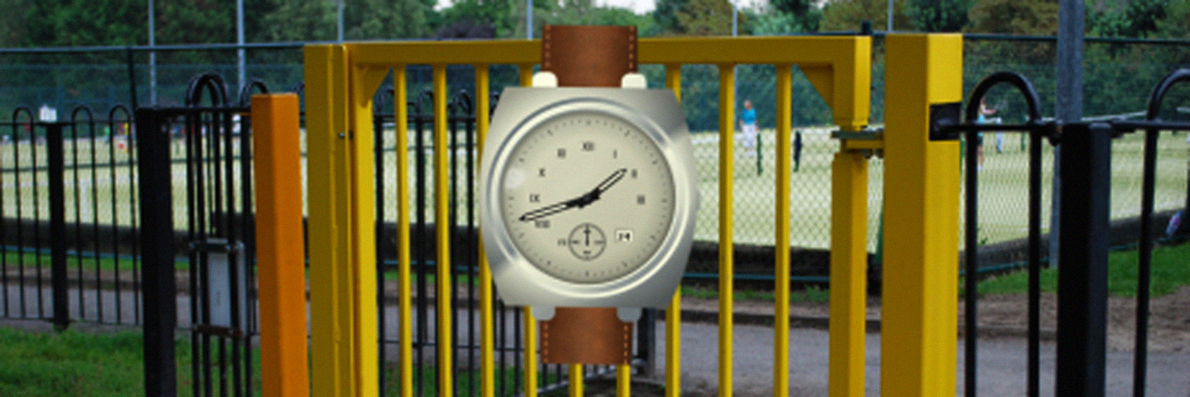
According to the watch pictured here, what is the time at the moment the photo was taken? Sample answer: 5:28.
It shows 1:42
